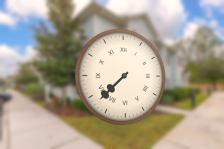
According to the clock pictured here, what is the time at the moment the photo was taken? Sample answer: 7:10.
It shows 7:38
